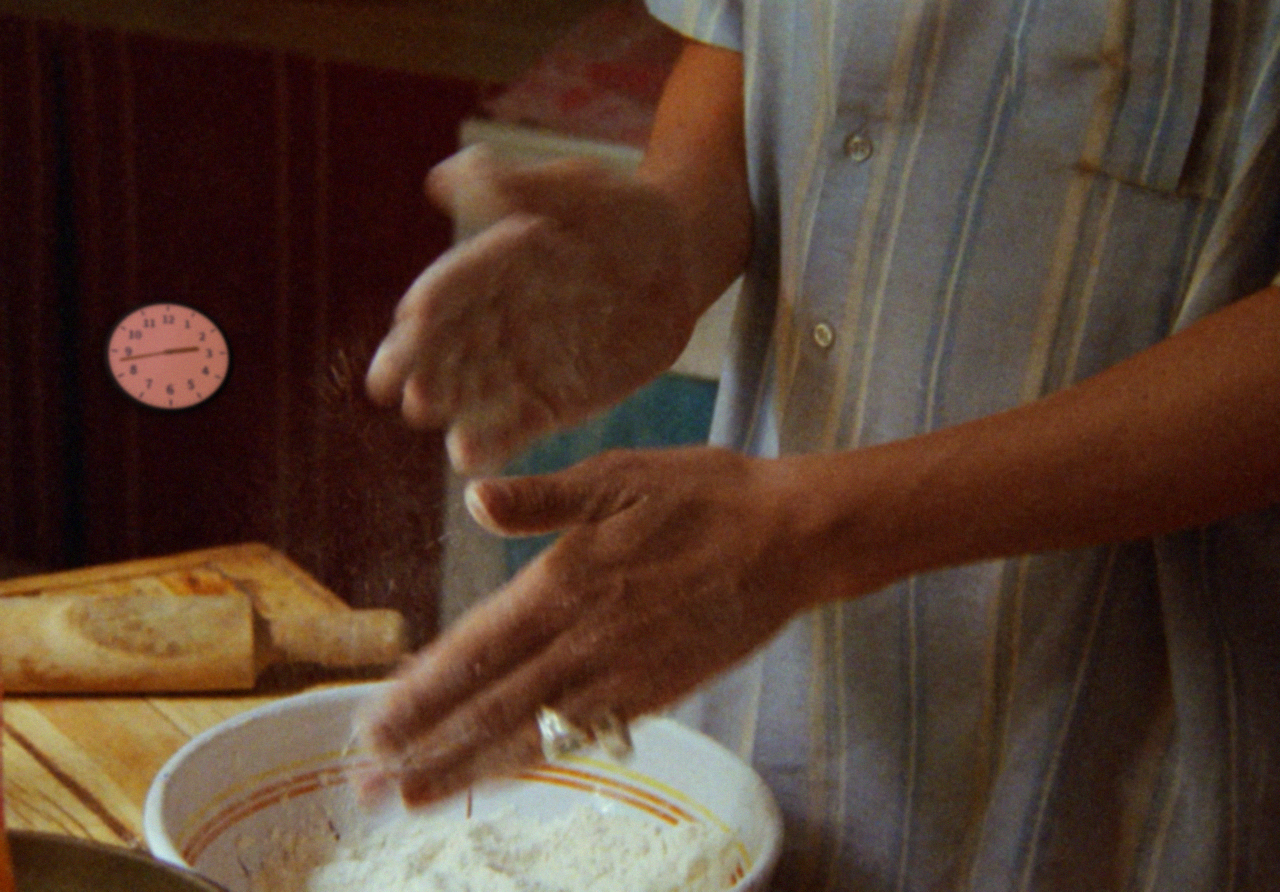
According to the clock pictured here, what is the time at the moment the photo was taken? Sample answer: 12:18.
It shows 2:43
